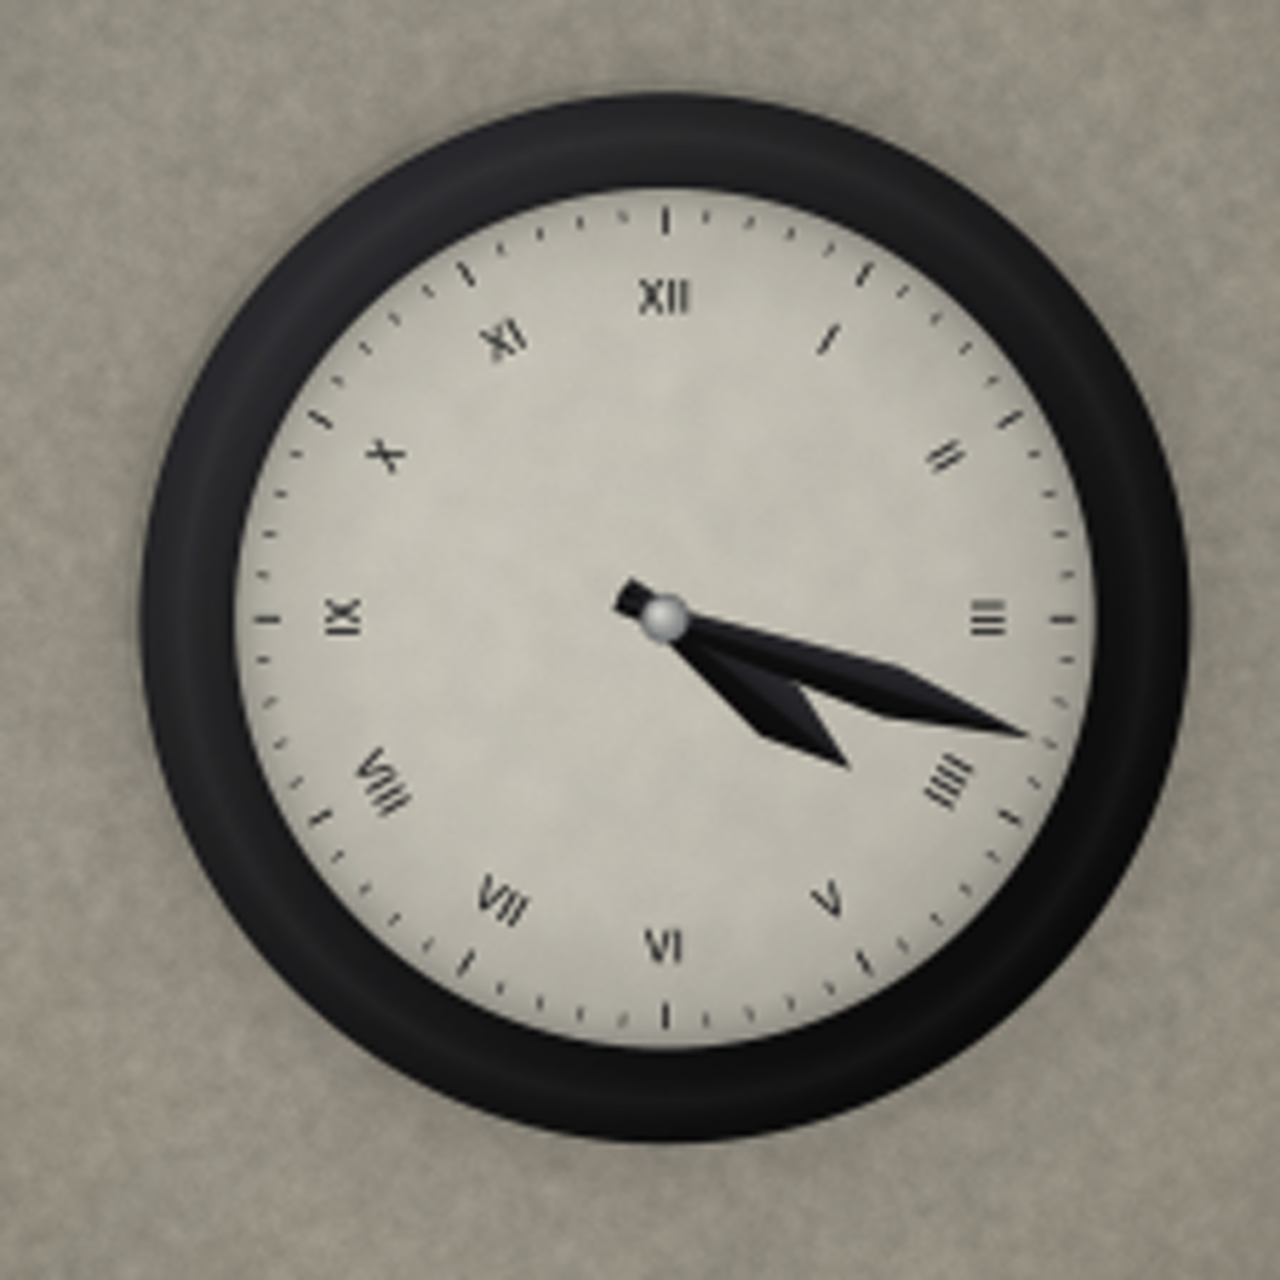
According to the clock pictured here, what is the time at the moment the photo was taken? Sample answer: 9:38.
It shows 4:18
